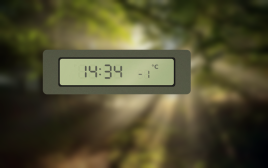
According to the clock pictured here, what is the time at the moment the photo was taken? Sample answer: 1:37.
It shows 14:34
